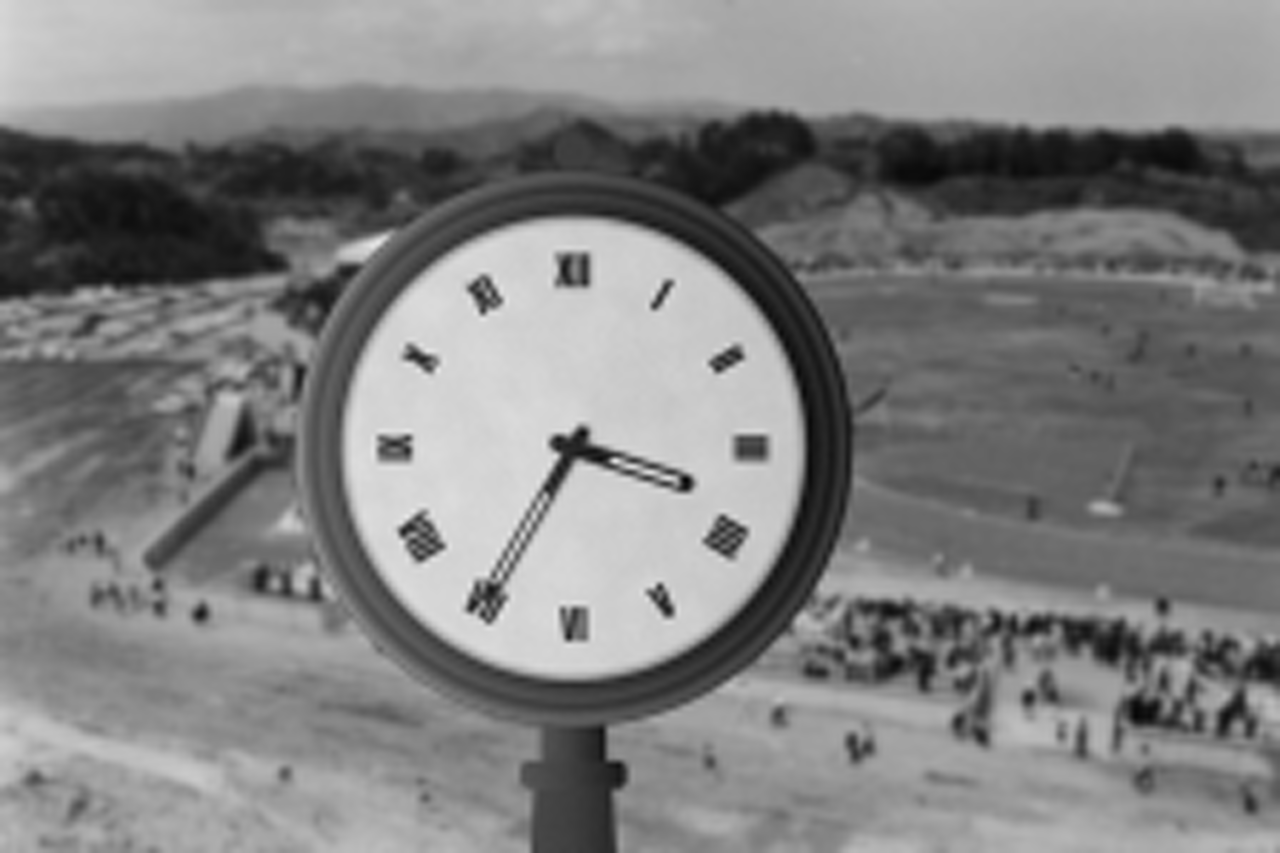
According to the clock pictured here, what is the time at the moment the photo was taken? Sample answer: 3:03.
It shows 3:35
